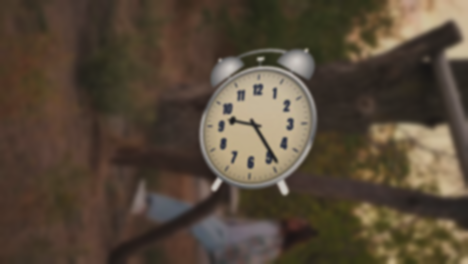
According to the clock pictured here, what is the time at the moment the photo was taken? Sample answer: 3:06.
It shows 9:24
